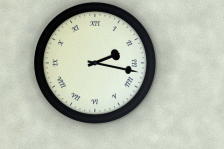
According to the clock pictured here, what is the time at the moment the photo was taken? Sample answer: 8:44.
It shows 2:17
